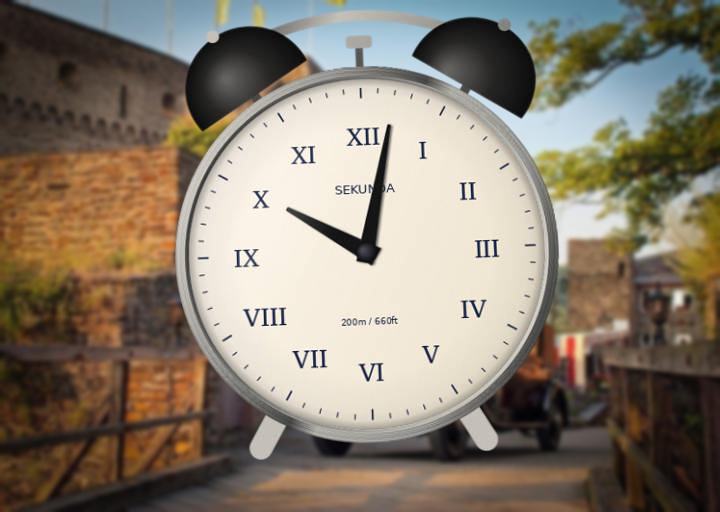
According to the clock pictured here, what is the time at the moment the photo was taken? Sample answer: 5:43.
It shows 10:02
